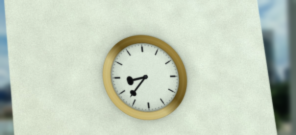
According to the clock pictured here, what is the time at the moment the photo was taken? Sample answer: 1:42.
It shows 8:37
